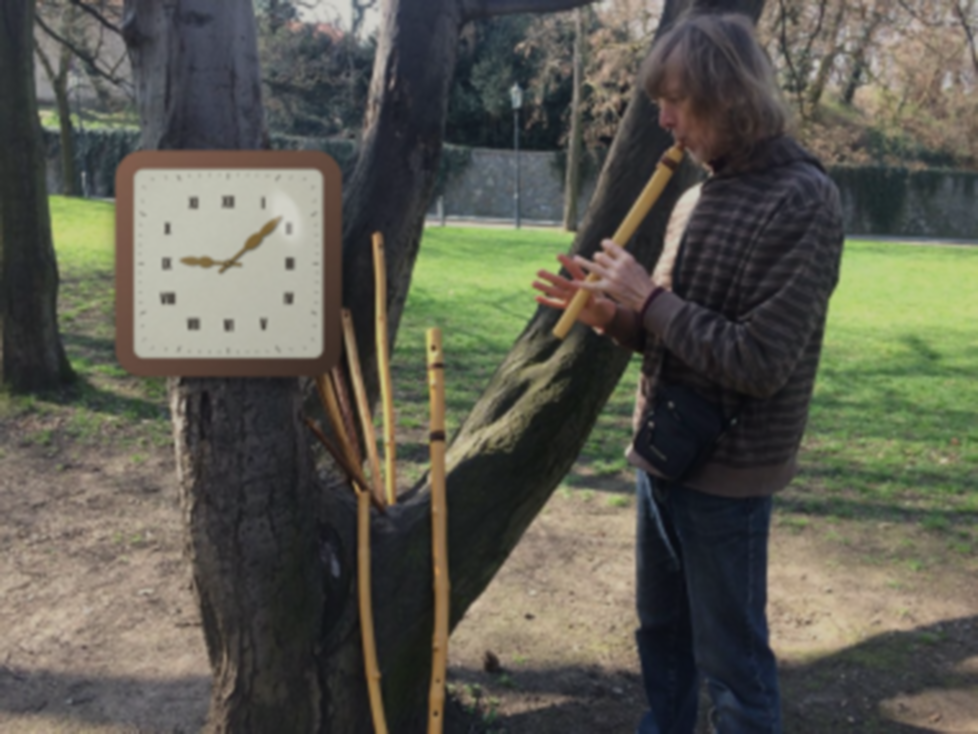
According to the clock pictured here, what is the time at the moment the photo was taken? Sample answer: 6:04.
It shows 9:08
